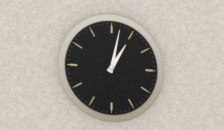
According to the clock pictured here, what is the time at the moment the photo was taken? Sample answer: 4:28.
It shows 1:02
